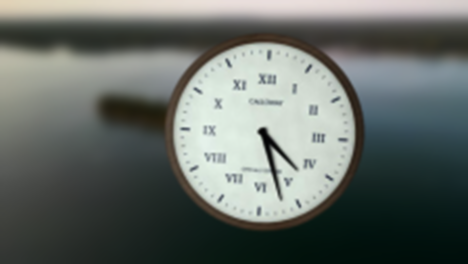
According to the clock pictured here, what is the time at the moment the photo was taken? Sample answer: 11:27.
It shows 4:27
